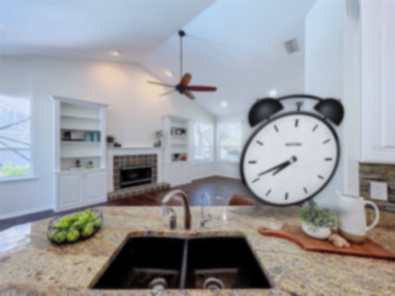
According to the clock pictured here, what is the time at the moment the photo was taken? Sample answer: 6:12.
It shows 7:41
